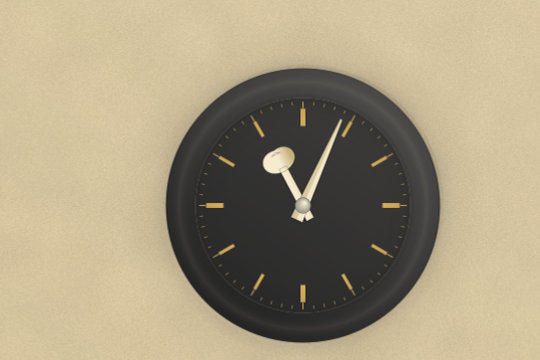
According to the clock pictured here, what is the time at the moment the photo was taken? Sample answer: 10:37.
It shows 11:04
